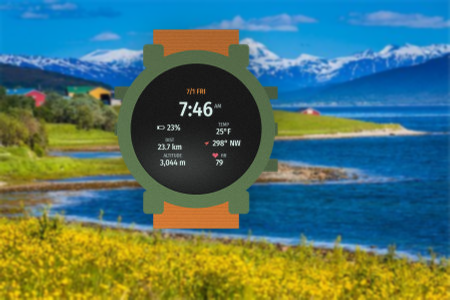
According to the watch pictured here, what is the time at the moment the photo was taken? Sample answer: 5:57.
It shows 7:46
